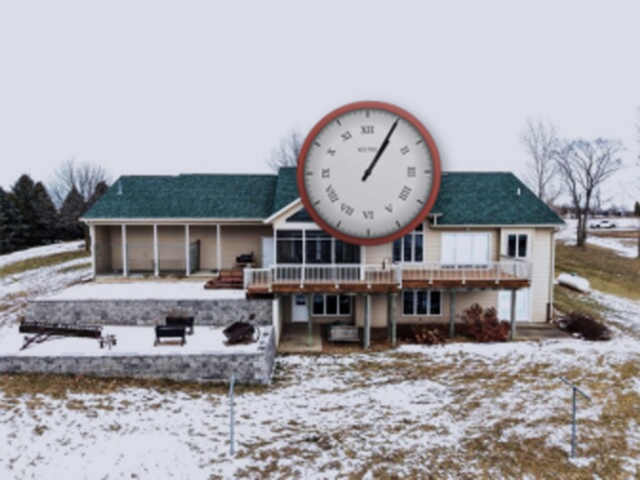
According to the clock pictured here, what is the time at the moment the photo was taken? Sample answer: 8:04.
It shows 1:05
